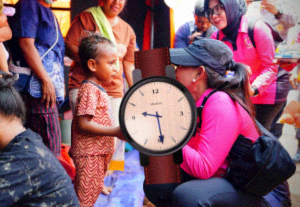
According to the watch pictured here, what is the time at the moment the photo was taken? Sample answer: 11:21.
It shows 9:29
